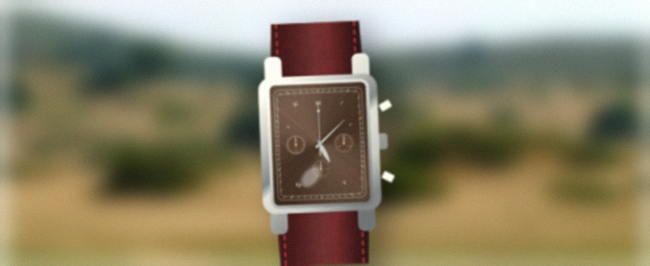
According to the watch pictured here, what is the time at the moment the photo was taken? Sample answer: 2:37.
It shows 5:08
